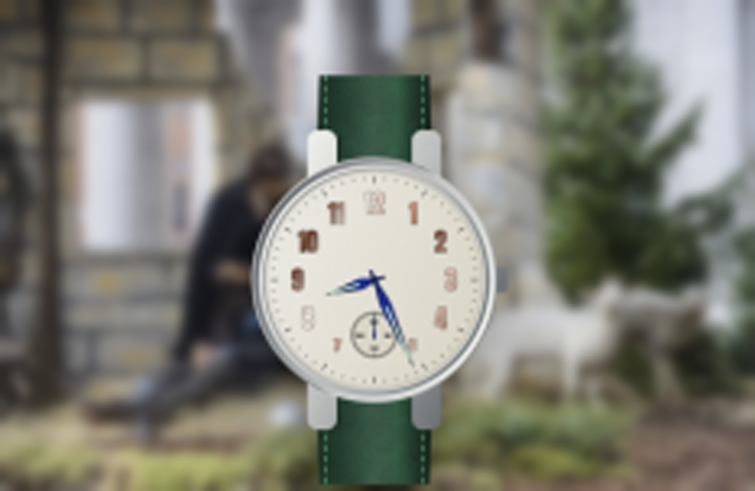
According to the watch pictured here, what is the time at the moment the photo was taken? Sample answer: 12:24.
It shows 8:26
